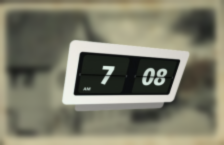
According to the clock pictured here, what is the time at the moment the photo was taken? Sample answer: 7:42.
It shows 7:08
